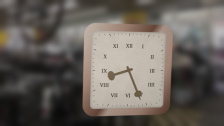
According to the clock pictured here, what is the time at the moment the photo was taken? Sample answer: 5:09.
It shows 8:26
